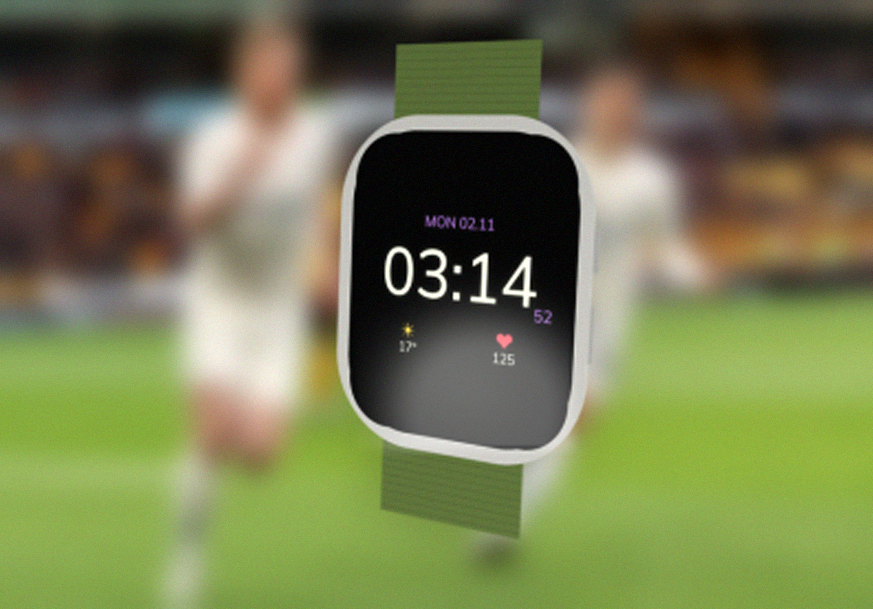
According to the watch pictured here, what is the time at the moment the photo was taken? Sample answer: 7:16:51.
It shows 3:14:52
